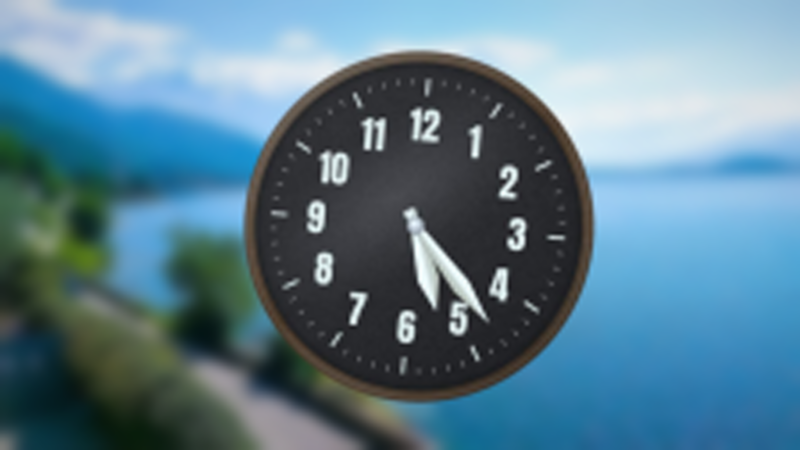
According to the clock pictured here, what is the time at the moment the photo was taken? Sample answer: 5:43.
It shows 5:23
